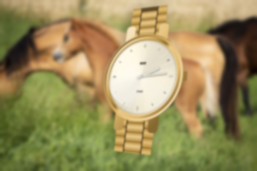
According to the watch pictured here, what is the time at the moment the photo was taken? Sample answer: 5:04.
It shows 2:14
